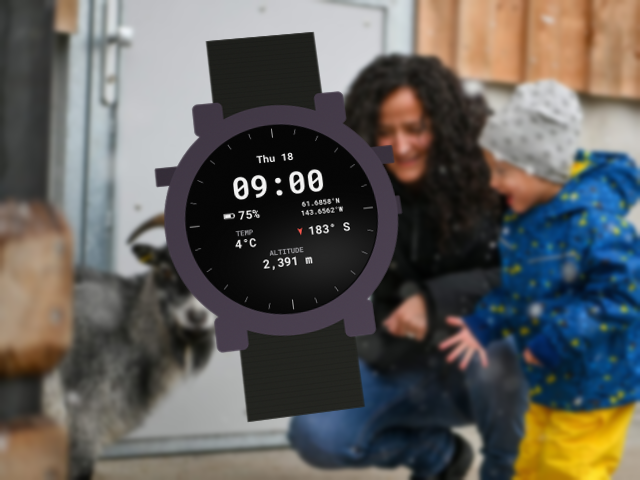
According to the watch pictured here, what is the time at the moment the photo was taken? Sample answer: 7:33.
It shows 9:00
